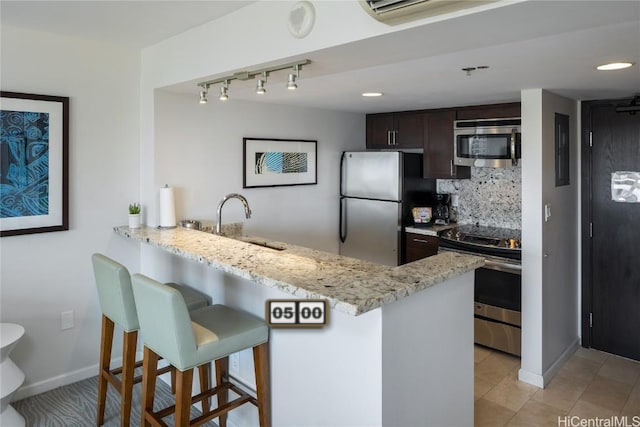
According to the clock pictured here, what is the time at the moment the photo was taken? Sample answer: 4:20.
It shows 5:00
